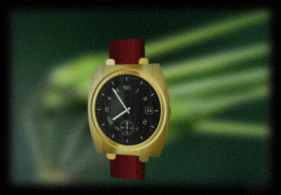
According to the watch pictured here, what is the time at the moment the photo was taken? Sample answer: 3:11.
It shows 7:54
